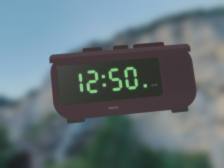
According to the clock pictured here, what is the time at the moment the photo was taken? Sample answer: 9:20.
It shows 12:50
